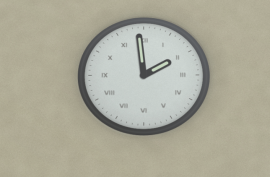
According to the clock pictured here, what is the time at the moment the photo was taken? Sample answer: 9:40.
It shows 1:59
